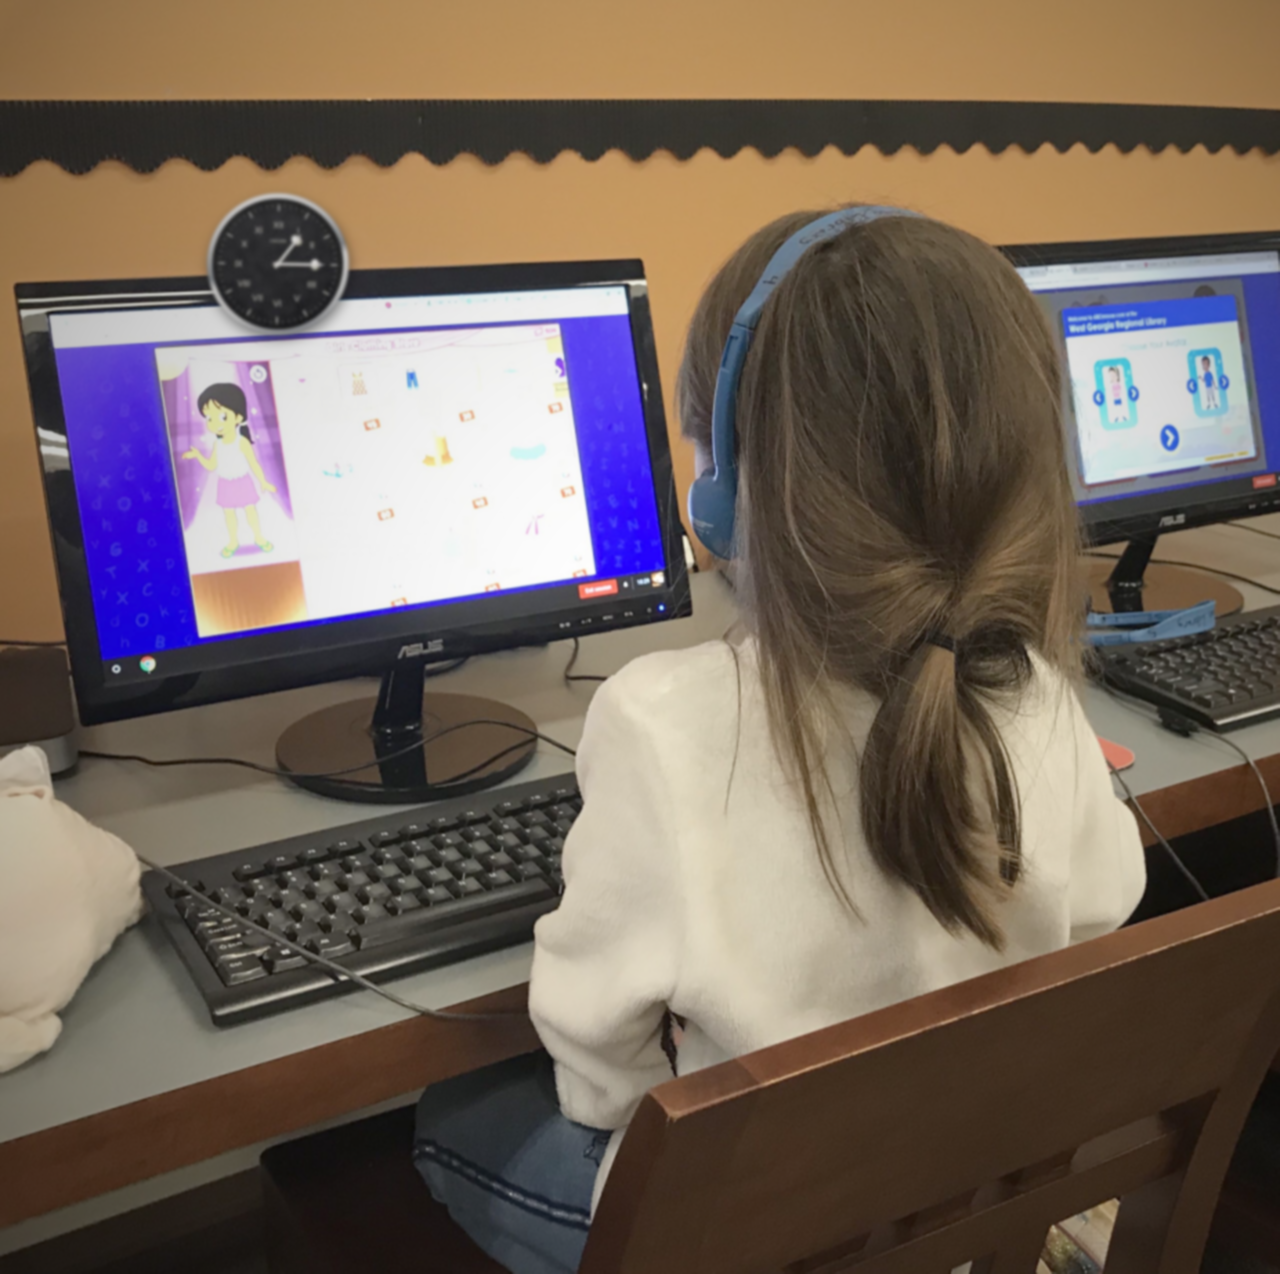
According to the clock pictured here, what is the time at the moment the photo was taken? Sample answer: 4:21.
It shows 1:15
